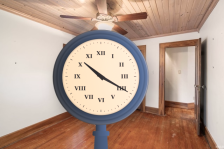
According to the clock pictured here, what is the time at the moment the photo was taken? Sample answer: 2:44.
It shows 10:20
